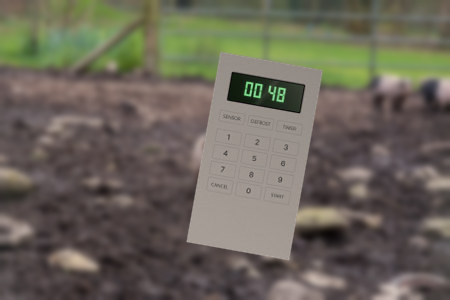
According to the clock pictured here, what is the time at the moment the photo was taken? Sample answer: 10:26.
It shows 0:48
